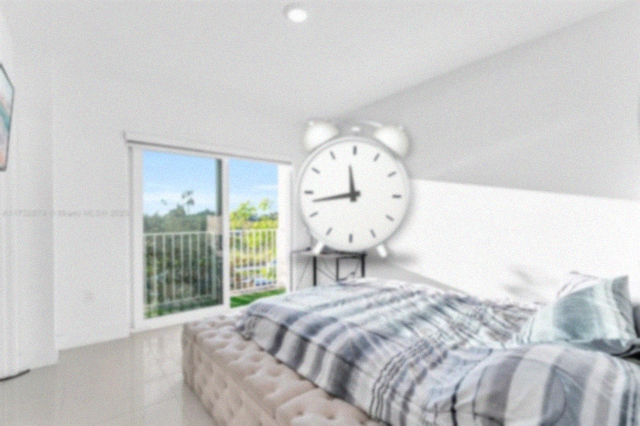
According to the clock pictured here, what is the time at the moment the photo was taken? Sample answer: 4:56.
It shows 11:43
